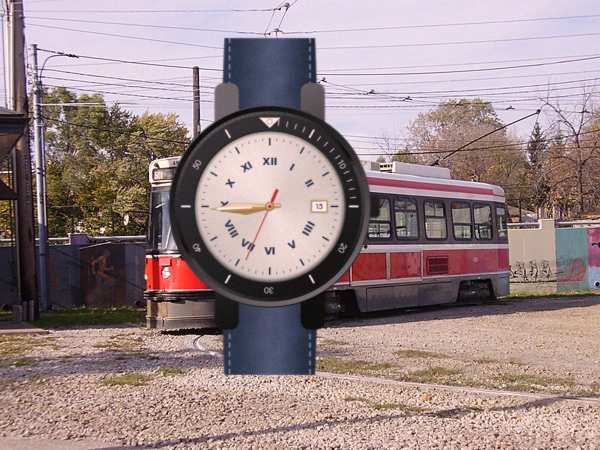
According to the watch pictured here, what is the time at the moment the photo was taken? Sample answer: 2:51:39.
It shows 8:44:34
